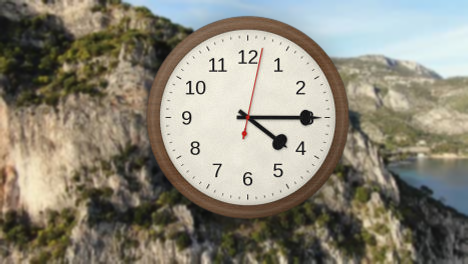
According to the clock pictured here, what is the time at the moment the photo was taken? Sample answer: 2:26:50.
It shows 4:15:02
